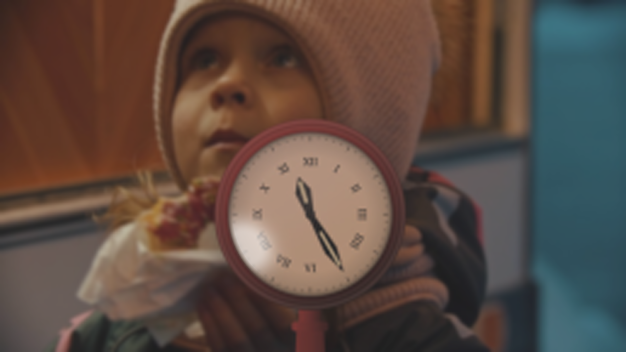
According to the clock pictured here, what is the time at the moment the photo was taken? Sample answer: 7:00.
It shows 11:25
